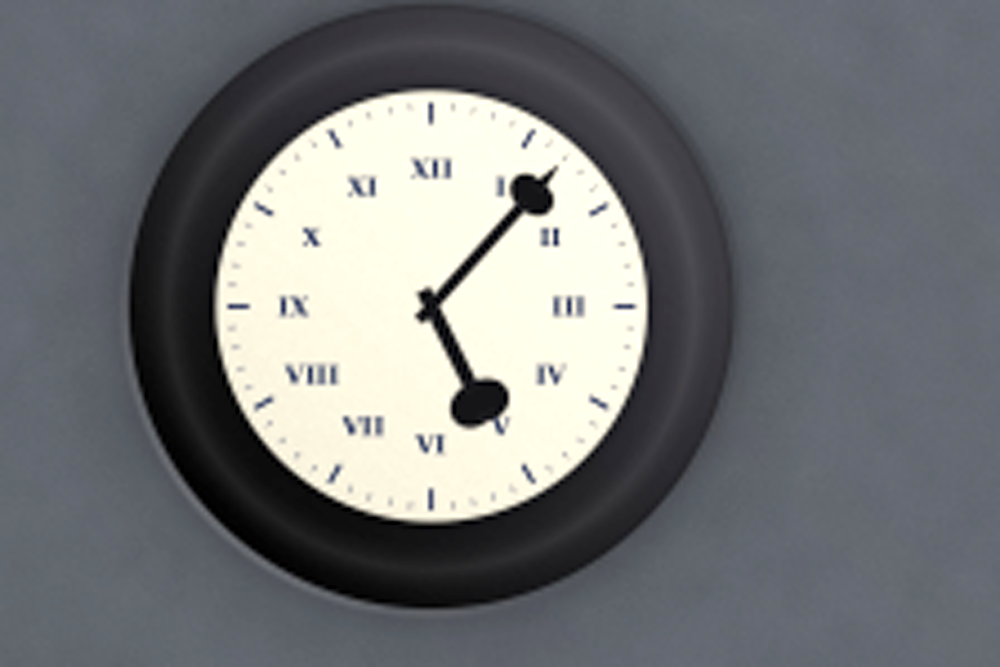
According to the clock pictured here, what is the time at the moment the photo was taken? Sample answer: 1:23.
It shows 5:07
